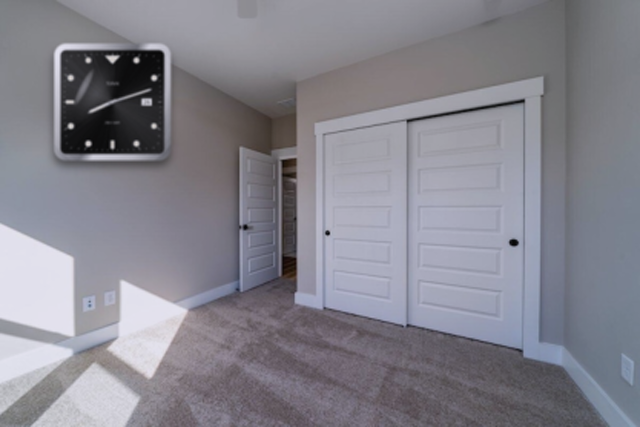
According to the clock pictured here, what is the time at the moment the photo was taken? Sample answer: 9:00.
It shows 8:12
